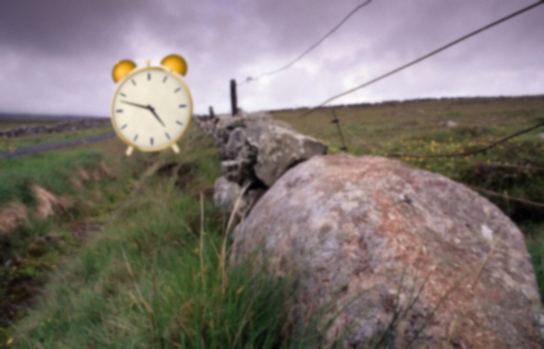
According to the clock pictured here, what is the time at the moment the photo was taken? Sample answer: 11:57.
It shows 4:48
